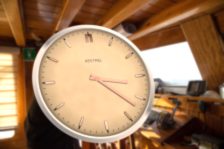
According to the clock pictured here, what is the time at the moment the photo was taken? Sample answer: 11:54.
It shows 3:22
